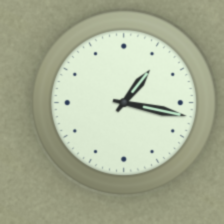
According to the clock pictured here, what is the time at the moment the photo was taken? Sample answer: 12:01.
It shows 1:17
